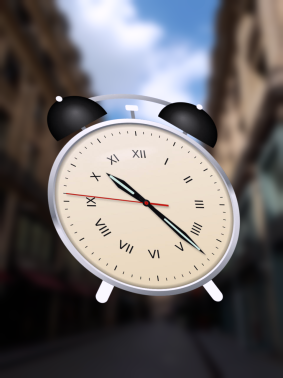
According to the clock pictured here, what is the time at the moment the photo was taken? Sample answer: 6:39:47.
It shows 10:22:46
